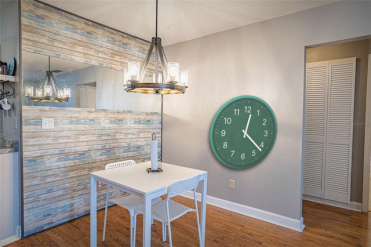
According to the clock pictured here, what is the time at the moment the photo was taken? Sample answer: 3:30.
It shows 12:22
